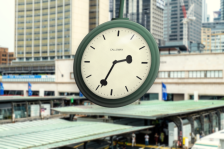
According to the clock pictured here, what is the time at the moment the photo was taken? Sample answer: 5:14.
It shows 2:34
